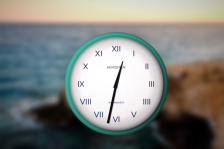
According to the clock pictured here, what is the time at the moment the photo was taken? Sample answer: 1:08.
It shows 12:32
